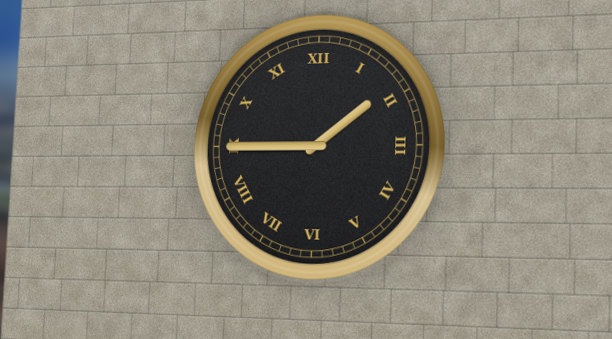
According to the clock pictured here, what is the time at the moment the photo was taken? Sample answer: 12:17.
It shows 1:45
